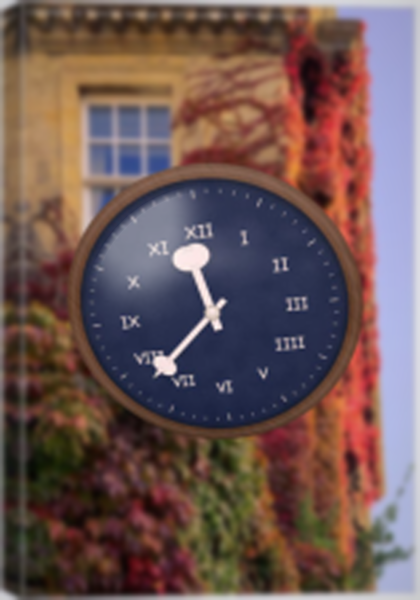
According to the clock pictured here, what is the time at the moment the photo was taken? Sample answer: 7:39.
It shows 11:38
